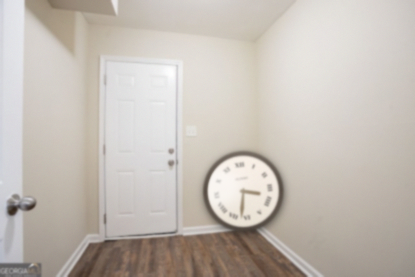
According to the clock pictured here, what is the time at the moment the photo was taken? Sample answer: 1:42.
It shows 3:32
